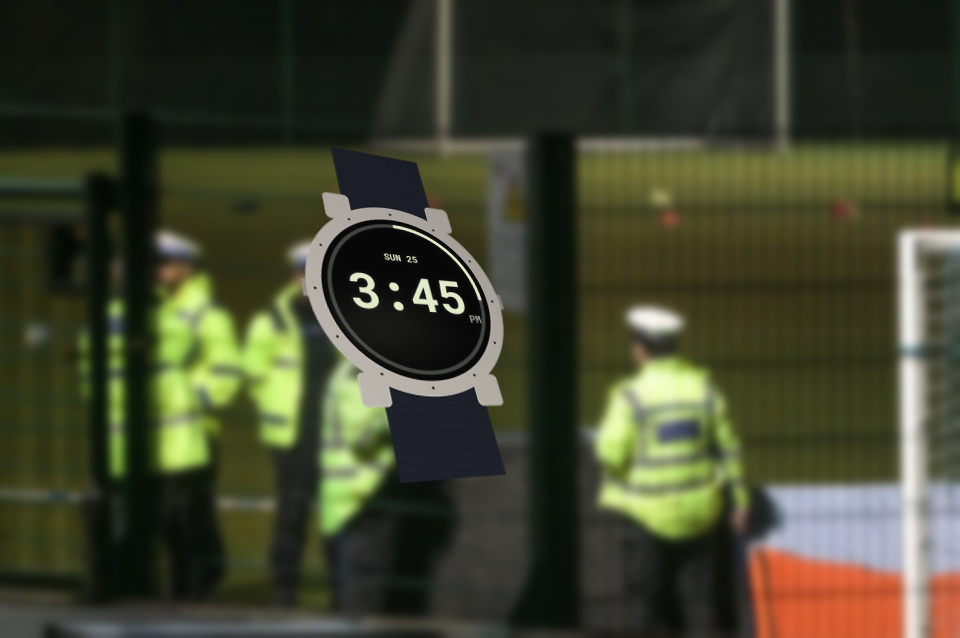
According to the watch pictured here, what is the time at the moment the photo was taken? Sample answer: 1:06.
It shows 3:45
